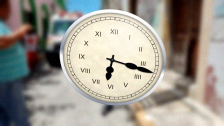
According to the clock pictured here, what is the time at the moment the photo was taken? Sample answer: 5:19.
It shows 6:17
